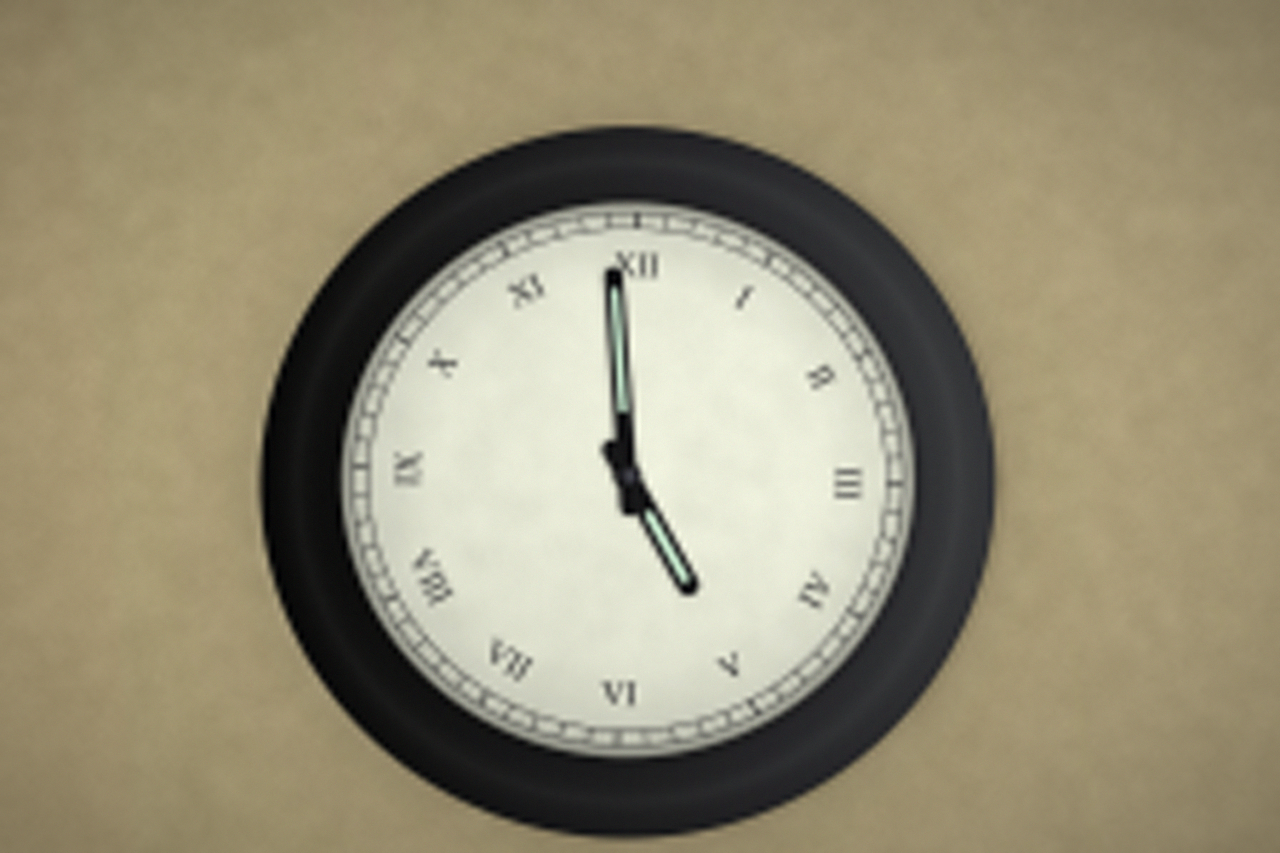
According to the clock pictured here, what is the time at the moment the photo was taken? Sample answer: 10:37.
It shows 4:59
